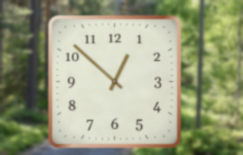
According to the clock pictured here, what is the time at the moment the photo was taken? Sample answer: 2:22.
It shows 12:52
